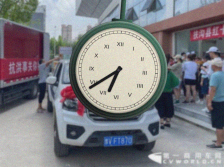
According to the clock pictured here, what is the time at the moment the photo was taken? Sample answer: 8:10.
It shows 6:39
